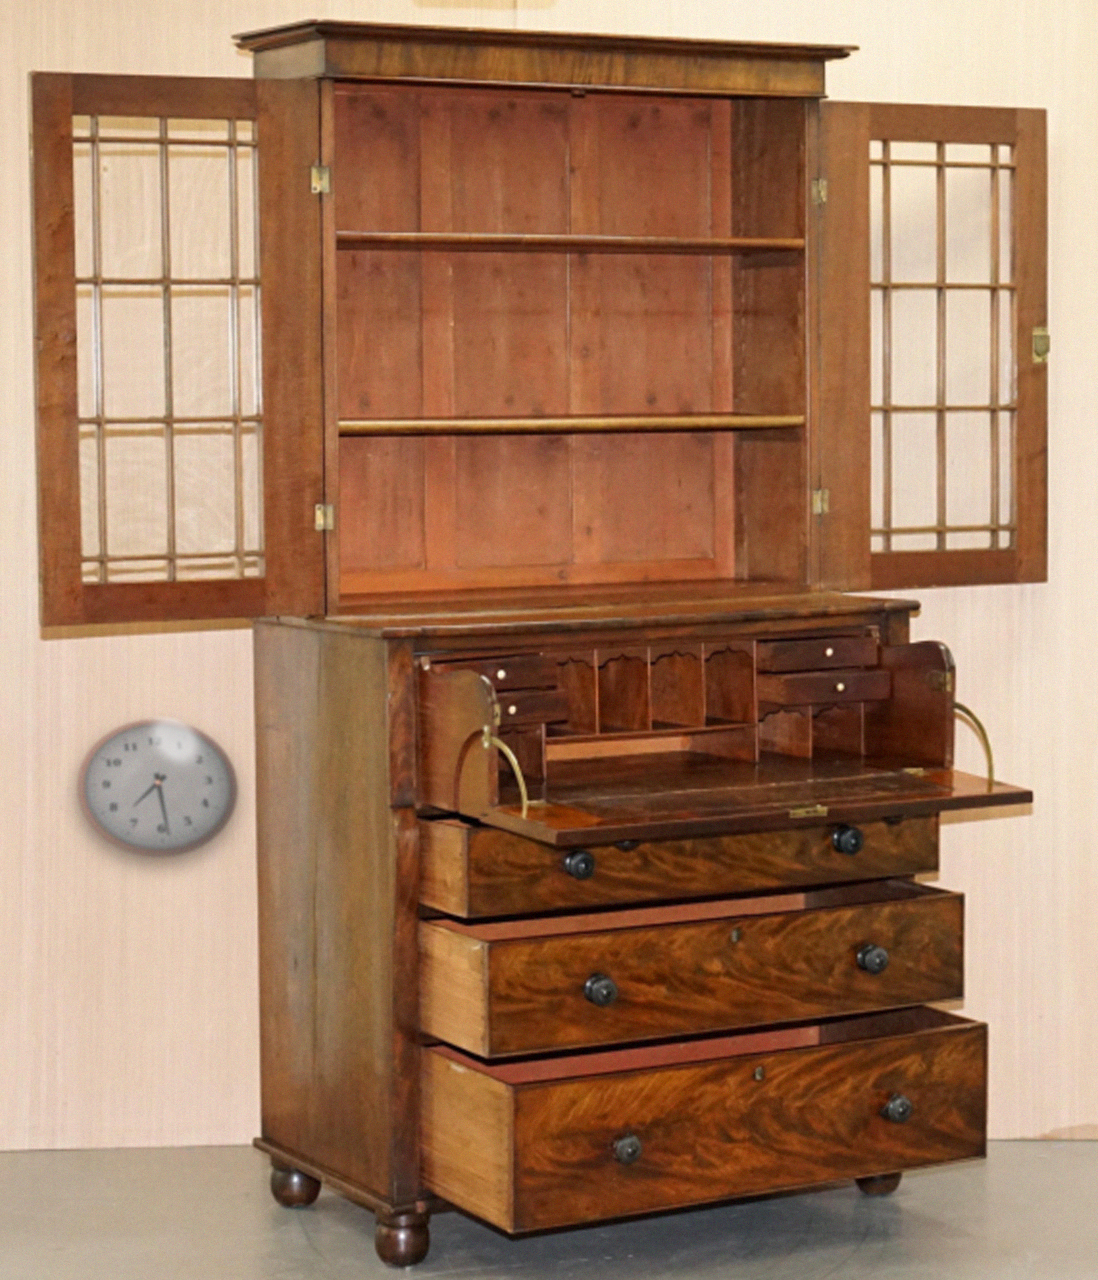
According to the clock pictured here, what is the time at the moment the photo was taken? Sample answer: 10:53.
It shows 7:29
